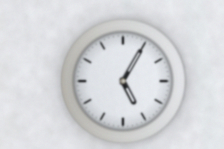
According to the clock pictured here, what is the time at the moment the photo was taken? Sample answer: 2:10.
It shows 5:05
